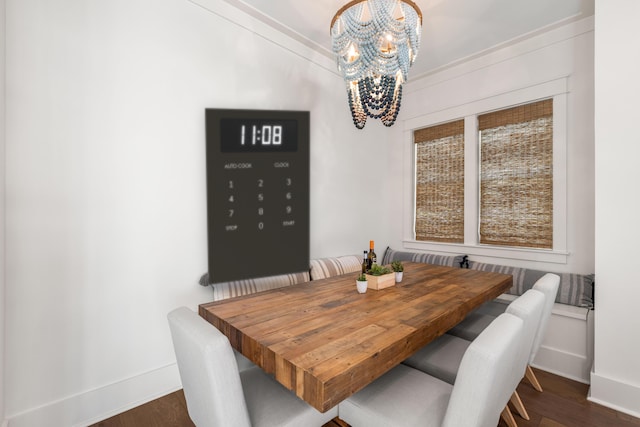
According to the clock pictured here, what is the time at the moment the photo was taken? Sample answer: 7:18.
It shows 11:08
